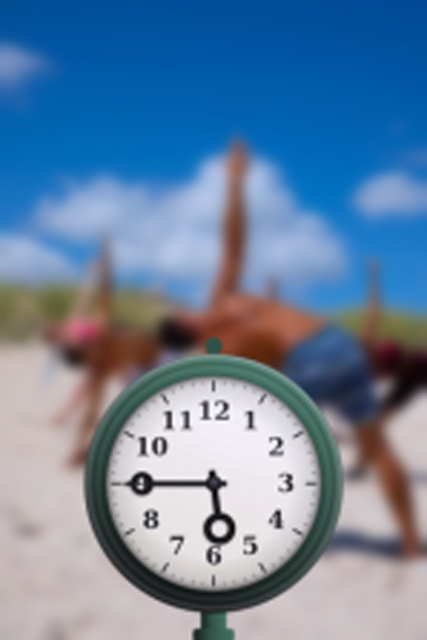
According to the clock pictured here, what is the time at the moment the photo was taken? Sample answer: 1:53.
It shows 5:45
